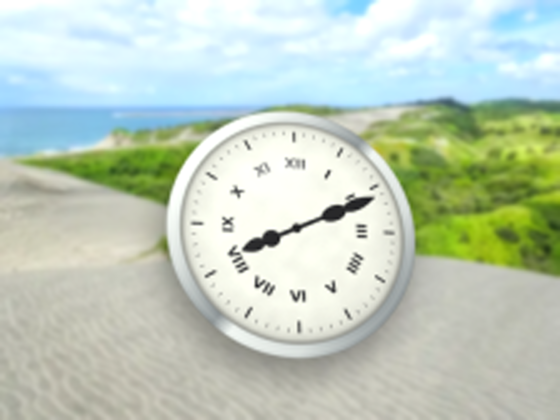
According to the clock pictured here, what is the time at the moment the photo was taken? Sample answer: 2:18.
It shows 8:11
